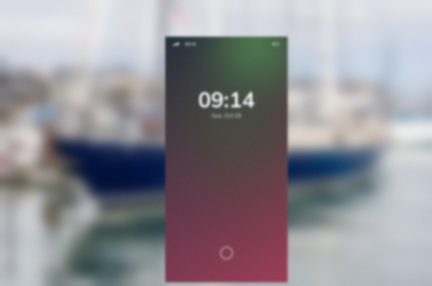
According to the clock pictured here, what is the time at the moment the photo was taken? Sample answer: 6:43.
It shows 9:14
